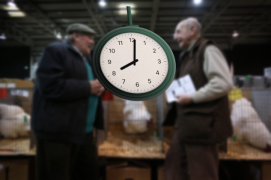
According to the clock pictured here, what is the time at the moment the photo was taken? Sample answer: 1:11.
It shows 8:01
